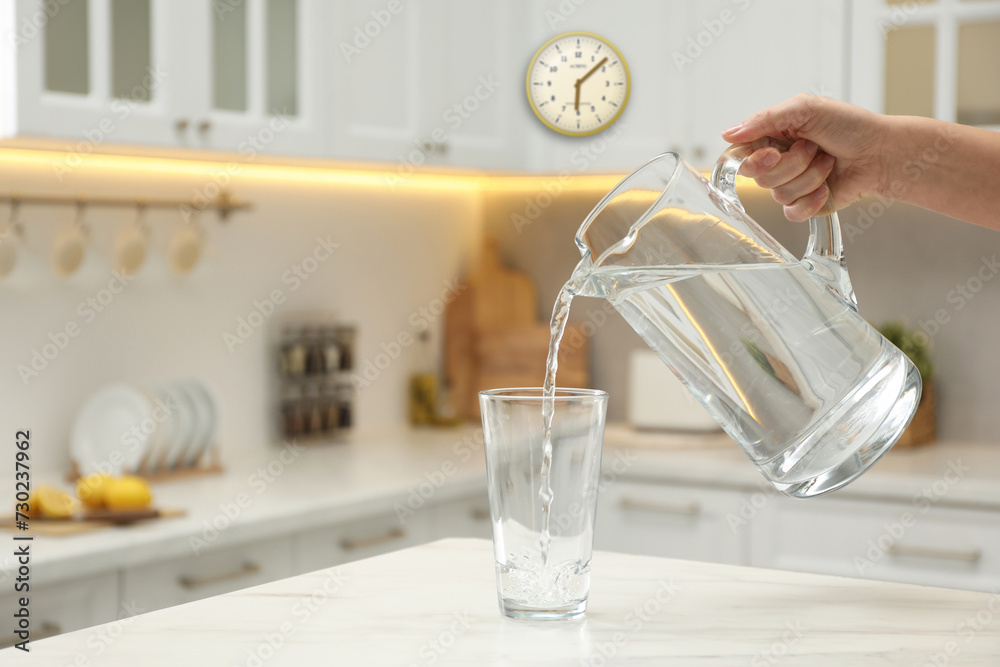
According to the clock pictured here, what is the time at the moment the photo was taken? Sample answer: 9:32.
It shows 6:08
